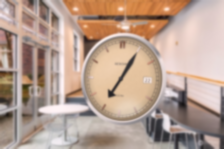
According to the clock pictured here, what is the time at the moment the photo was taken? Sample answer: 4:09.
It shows 7:05
